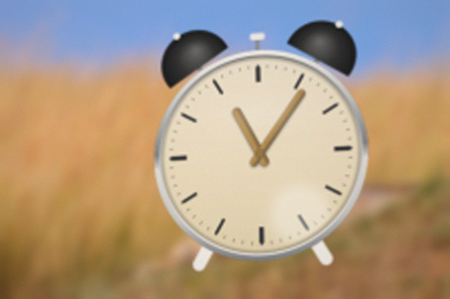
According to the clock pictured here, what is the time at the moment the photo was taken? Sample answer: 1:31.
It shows 11:06
